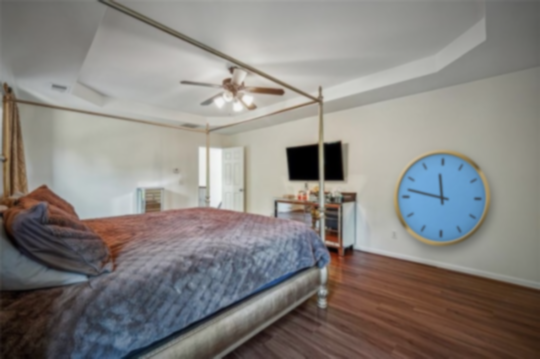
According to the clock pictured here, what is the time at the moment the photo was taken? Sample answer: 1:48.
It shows 11:47
